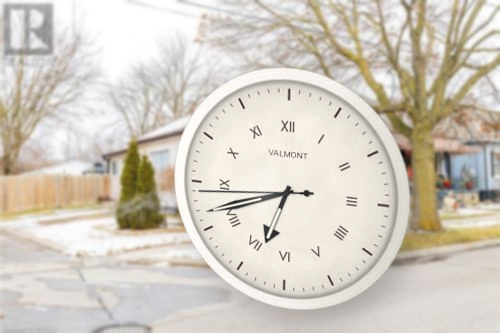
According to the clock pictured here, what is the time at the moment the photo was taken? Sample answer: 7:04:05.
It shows 6:41:44
